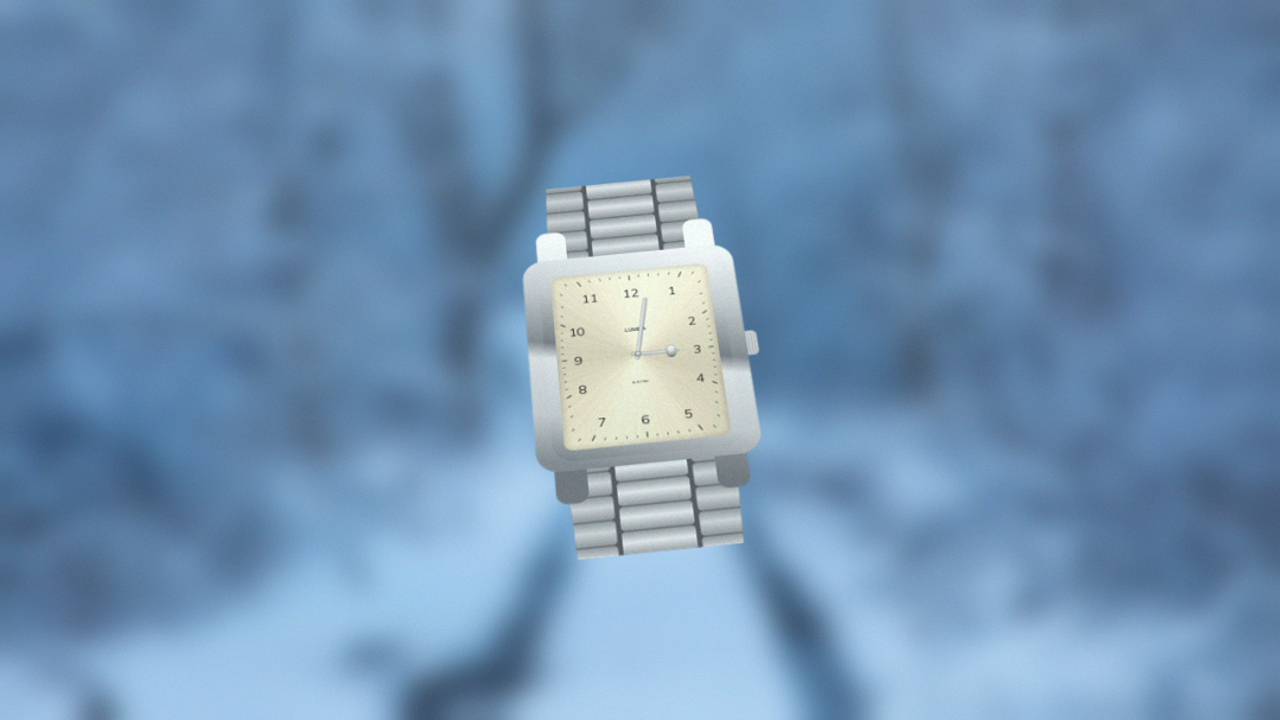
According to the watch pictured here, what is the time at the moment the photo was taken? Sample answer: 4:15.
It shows 3:02
